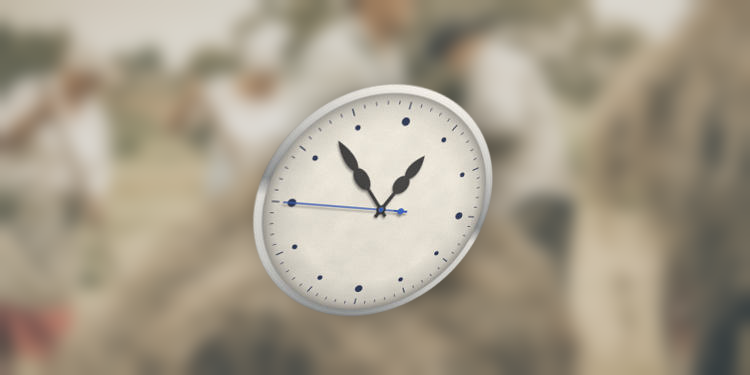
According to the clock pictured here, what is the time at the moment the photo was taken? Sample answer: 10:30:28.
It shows 12:52:45
